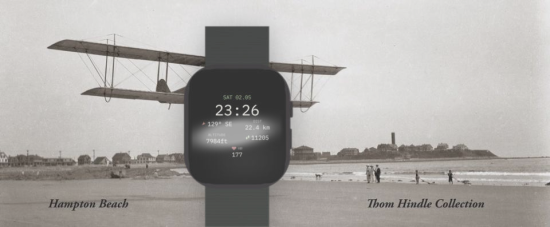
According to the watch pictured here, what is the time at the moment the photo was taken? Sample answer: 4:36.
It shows 23:26
